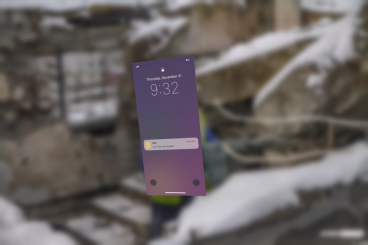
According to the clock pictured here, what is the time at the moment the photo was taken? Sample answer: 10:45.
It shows 9:32
